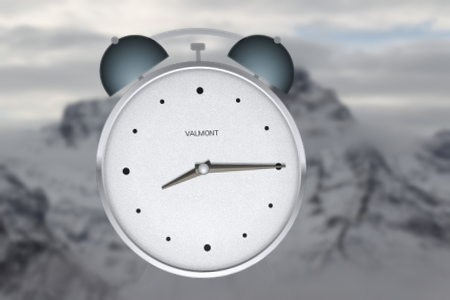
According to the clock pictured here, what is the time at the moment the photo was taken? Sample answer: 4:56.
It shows 8:15
